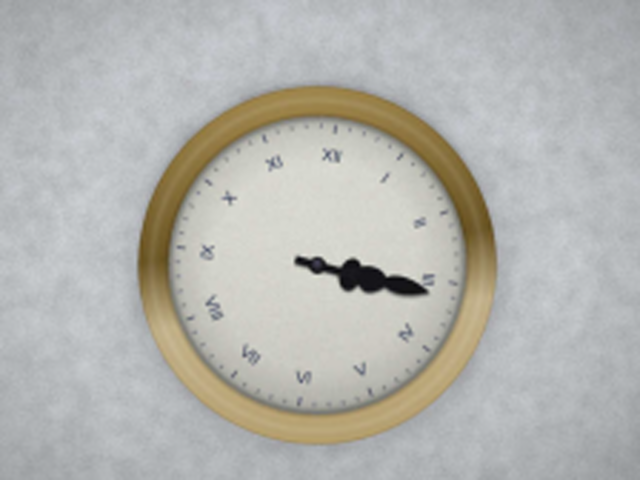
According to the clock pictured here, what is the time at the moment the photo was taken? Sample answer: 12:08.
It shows 3:16
